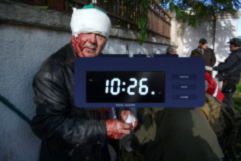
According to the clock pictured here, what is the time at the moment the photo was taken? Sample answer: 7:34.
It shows 10:26
